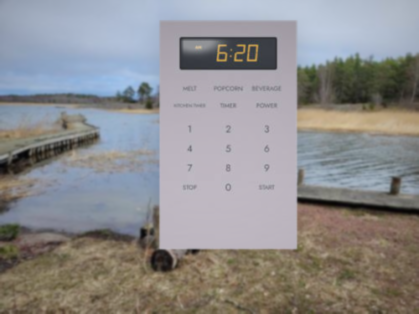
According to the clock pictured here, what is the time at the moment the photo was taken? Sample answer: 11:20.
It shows 6:20
